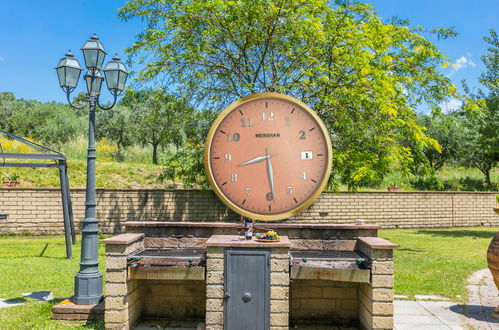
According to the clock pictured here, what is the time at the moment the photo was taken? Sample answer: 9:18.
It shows 8:29
